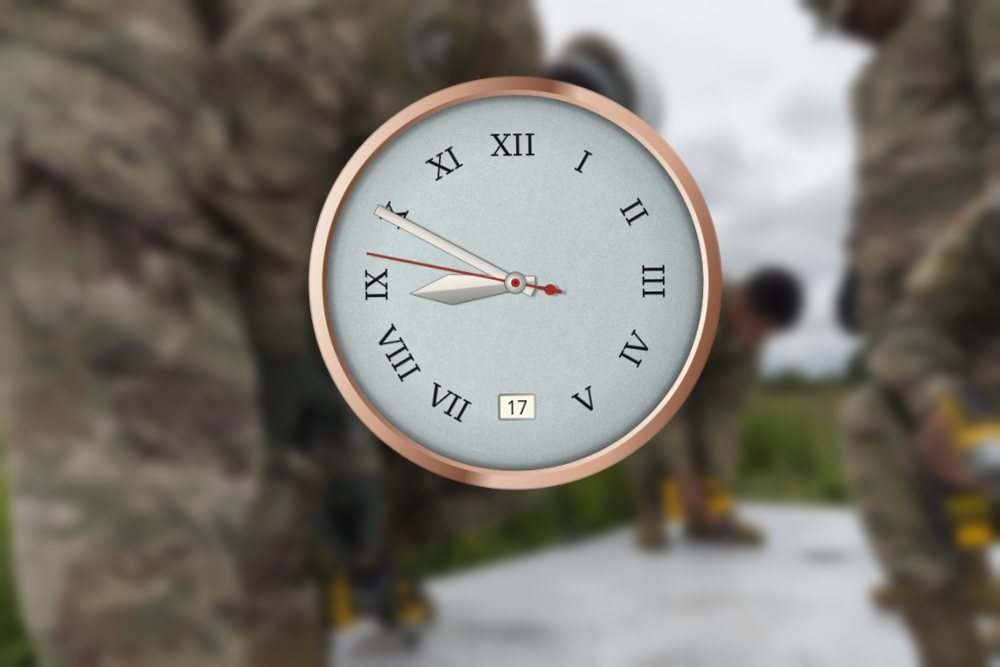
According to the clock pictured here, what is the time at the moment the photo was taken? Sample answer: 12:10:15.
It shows 8:49:47
